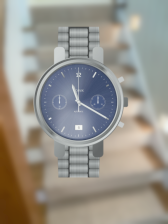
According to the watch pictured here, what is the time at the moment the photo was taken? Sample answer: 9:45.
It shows 11:20
